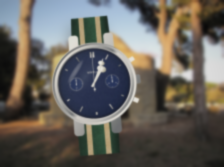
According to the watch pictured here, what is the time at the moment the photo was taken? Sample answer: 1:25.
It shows 1:04
